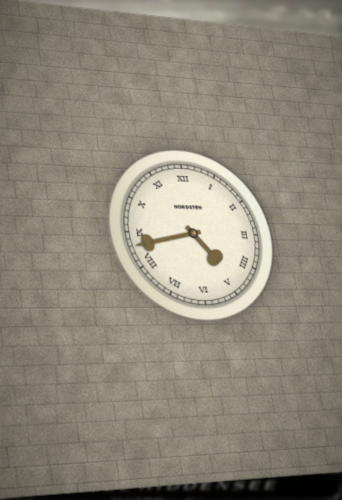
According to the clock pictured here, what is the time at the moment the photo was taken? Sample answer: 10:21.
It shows 4:43
